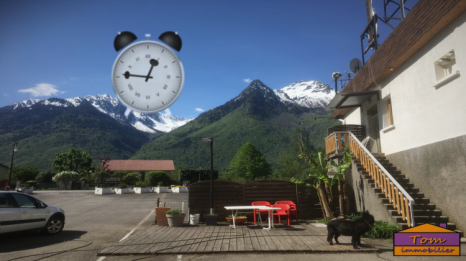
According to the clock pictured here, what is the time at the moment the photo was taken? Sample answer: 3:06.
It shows 12:46
